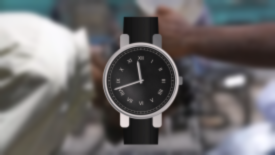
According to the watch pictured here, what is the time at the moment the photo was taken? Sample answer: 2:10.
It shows 11:42
